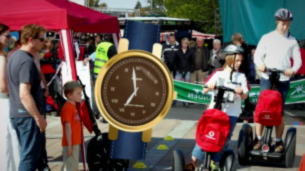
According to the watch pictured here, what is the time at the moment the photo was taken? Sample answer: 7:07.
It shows 6:58
